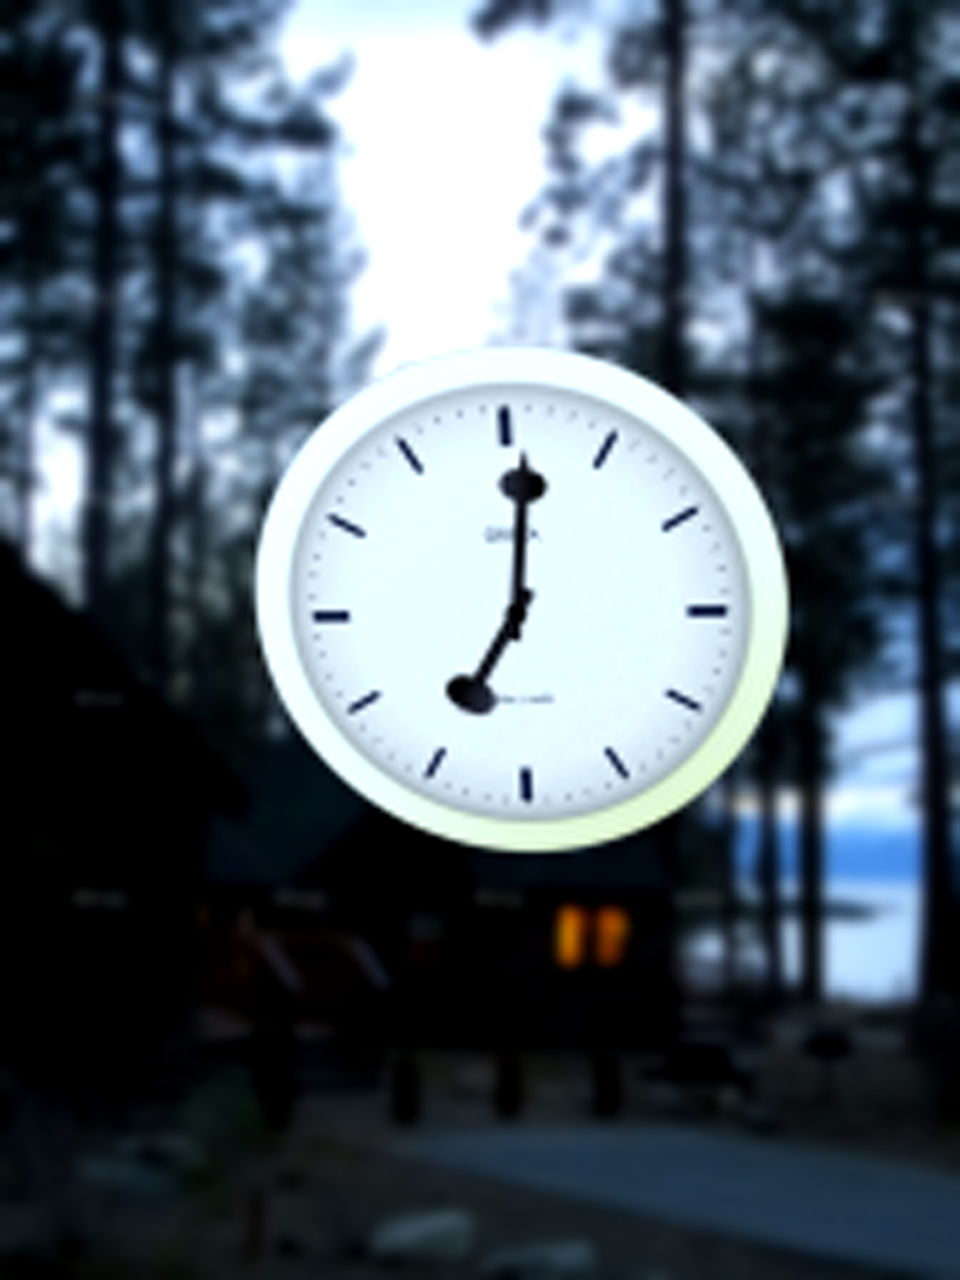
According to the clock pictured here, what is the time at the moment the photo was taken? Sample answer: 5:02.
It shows 7:01
